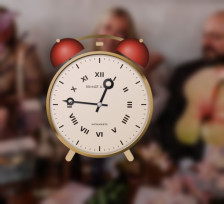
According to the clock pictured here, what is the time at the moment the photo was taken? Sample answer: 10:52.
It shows 12:46
